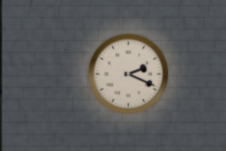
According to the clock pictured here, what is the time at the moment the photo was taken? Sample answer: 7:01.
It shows 2:19
